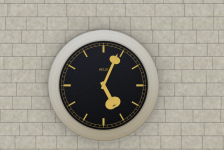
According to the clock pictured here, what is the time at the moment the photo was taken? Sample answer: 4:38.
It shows 5:04
